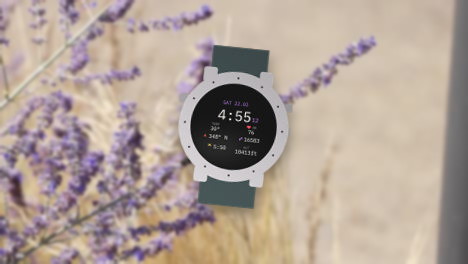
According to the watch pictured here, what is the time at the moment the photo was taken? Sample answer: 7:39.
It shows 4:55
